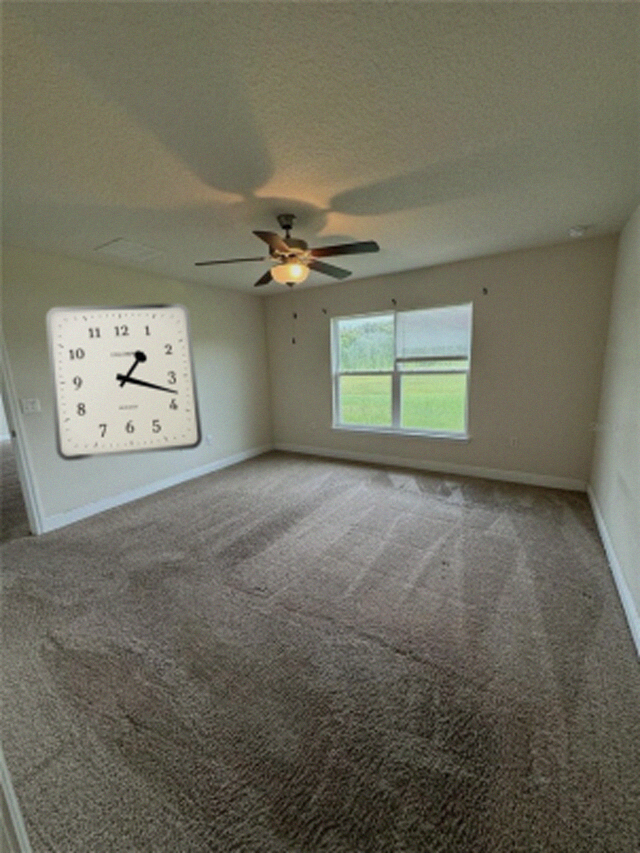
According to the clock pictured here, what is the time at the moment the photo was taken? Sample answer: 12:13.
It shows 1:18
